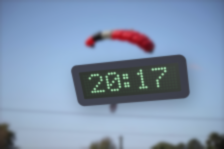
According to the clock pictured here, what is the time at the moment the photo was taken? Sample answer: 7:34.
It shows 20:17
